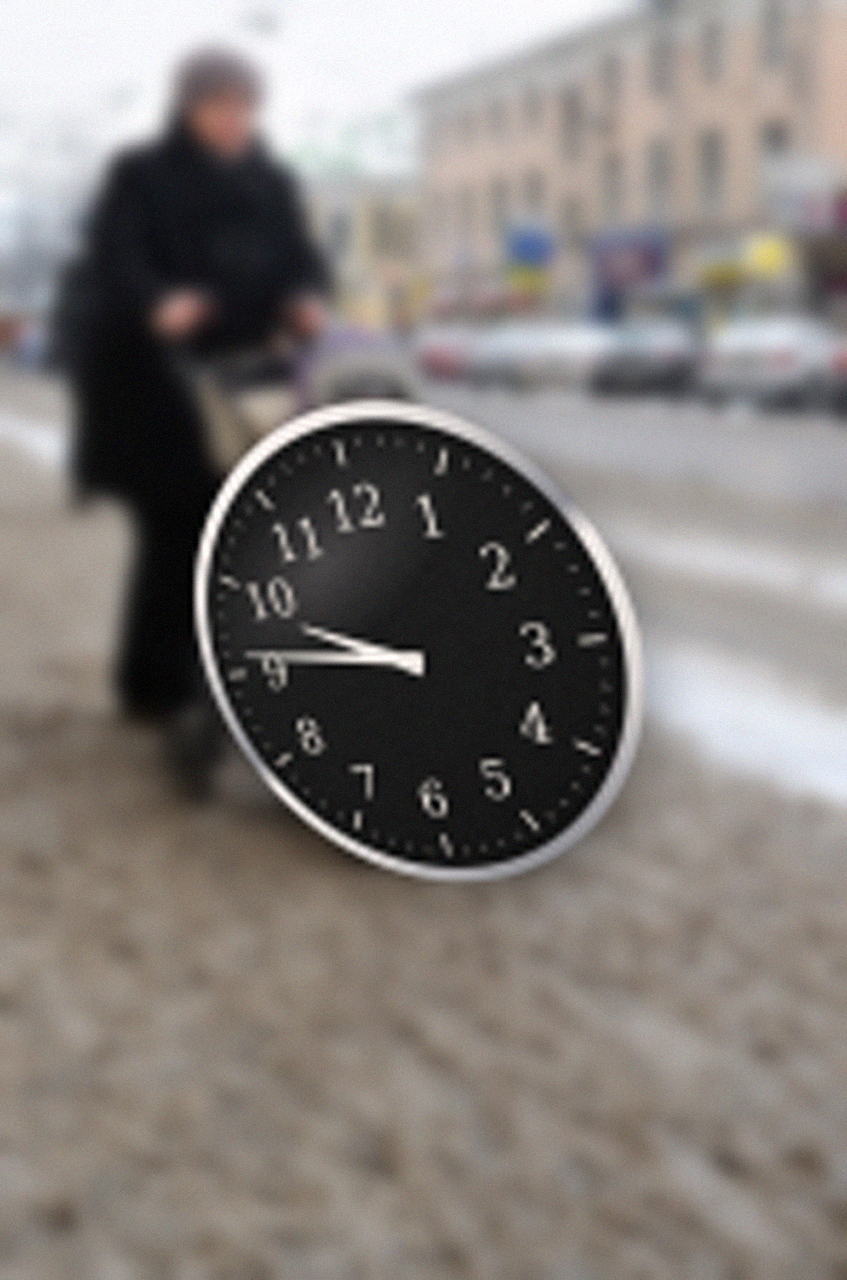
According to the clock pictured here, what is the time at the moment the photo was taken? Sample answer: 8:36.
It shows 9:46
